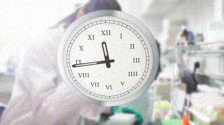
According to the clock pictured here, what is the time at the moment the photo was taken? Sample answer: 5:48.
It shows 11:44
